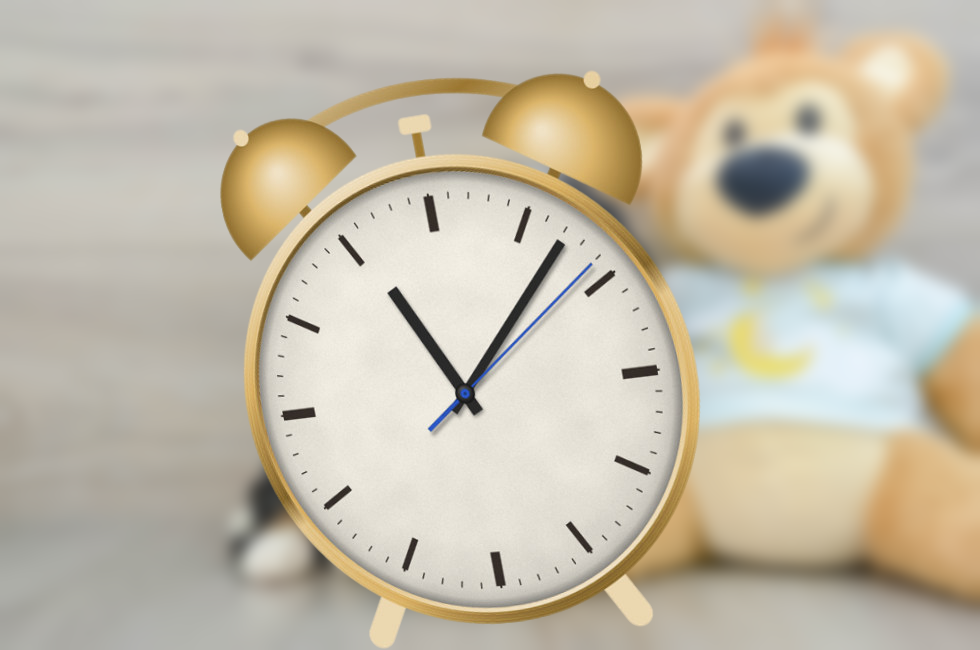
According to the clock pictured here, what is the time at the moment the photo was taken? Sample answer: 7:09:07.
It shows 11:07:09
